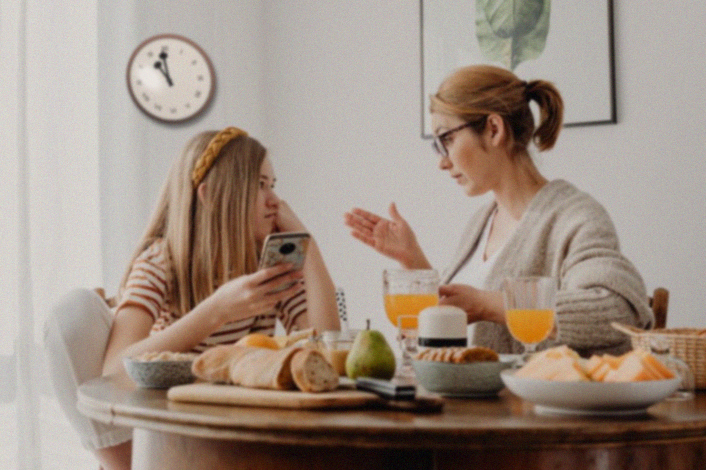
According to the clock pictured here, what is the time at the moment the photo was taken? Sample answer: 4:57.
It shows 10:59
